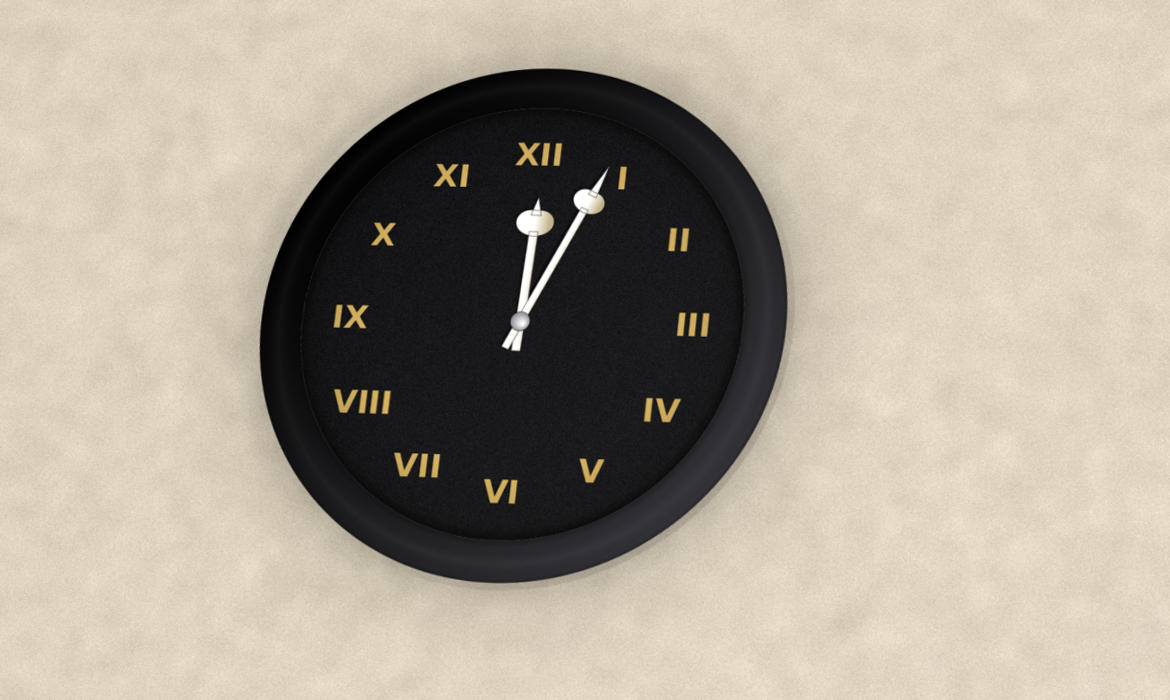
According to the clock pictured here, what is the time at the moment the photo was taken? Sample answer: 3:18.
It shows 12:04
